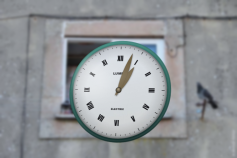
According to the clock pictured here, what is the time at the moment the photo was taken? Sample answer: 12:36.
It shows 1:03
